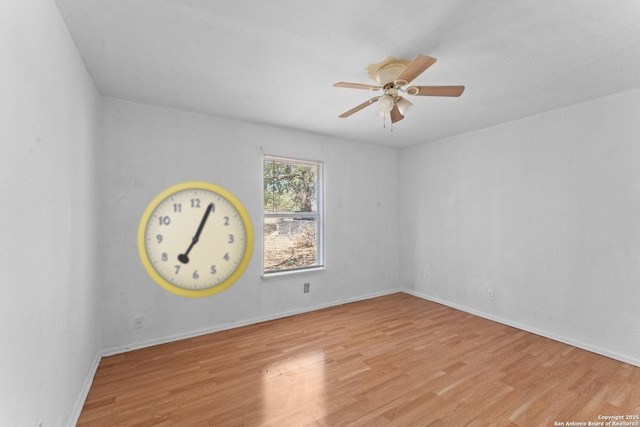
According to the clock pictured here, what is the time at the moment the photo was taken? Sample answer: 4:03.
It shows 7:04
